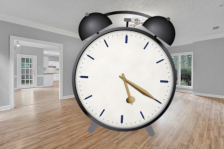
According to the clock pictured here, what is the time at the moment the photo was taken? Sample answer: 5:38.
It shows 5:20
